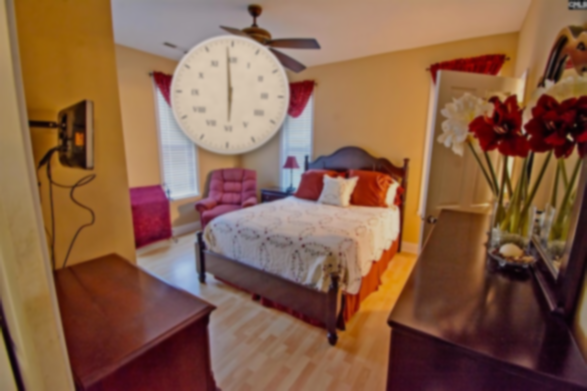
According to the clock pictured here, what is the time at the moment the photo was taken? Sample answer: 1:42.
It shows 5:59
